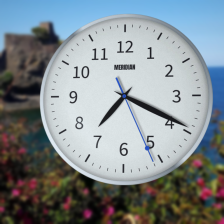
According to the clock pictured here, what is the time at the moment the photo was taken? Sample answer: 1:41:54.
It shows 7:19:26
